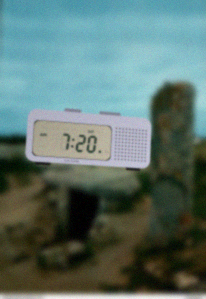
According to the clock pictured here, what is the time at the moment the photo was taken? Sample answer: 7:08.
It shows 7:20
